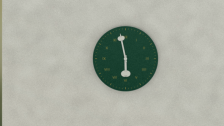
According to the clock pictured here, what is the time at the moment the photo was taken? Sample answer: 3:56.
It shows 5:58
